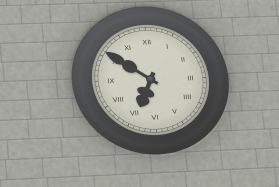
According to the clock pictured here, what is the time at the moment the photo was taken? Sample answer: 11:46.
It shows 6:51
